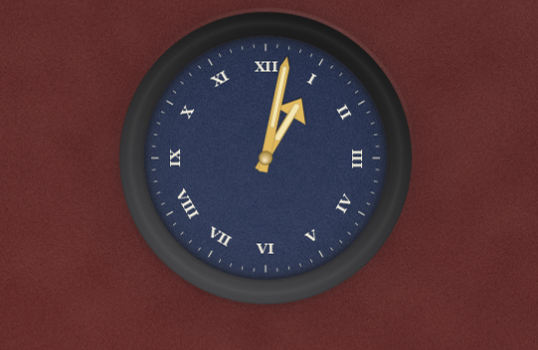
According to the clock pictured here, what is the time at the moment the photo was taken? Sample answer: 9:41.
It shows 1:02
